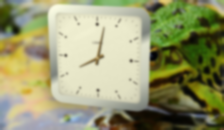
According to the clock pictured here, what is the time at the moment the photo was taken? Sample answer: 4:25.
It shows 8:02
